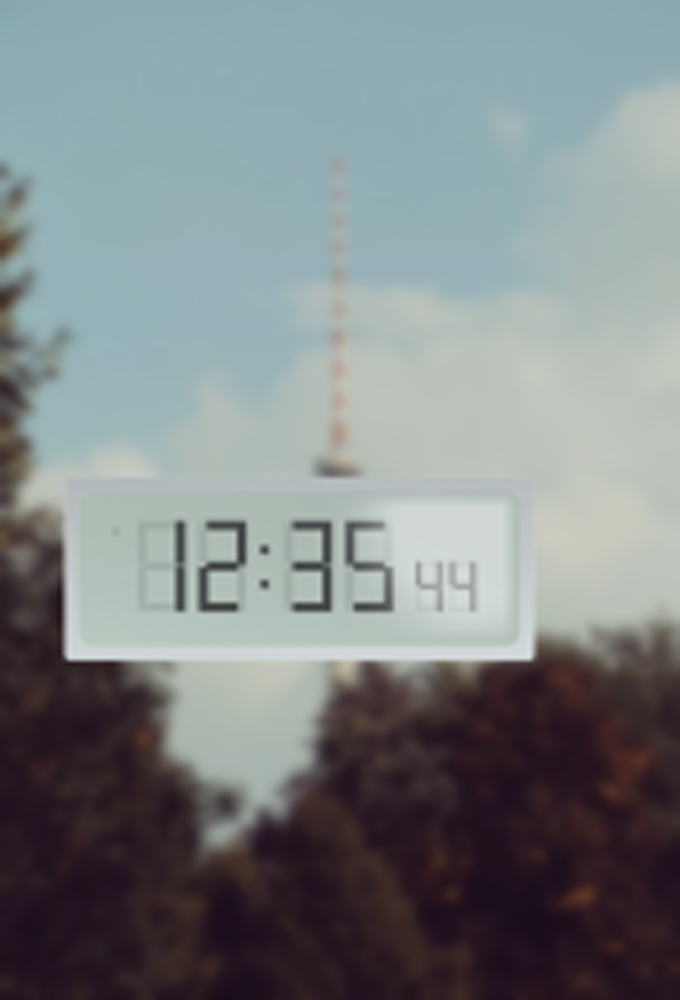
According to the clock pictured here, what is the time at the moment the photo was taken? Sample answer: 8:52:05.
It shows 12:35:44
